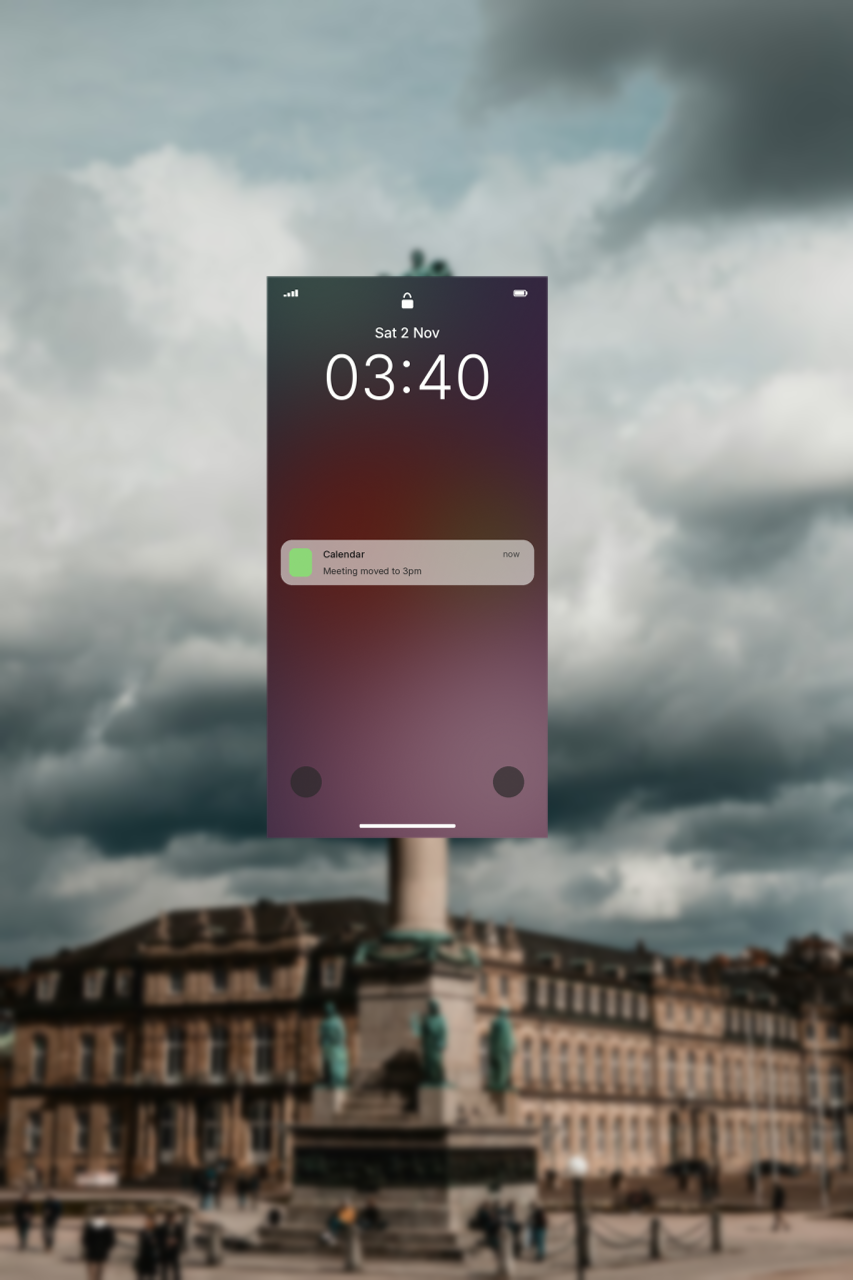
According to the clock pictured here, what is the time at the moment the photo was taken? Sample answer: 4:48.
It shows 3:40
